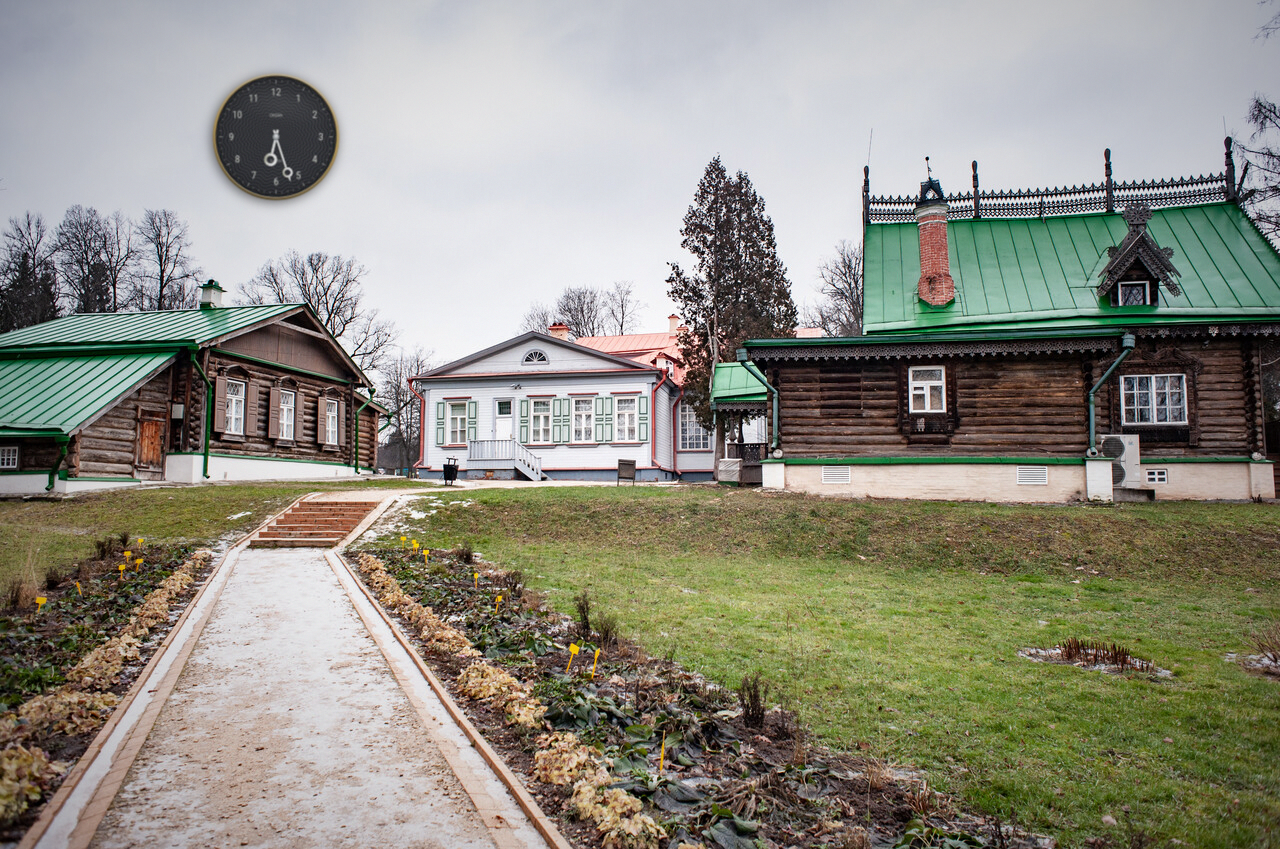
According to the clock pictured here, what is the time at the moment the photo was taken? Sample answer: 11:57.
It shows 6:27
